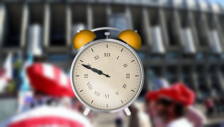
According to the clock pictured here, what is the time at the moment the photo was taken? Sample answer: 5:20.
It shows 9:49
